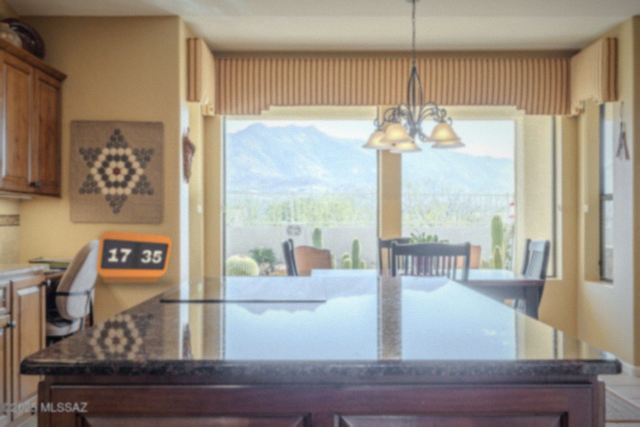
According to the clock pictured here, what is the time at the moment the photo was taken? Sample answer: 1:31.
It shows 17:35
